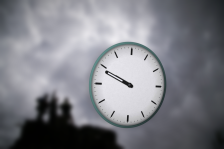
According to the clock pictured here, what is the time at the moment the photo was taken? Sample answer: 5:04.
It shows 9:49
